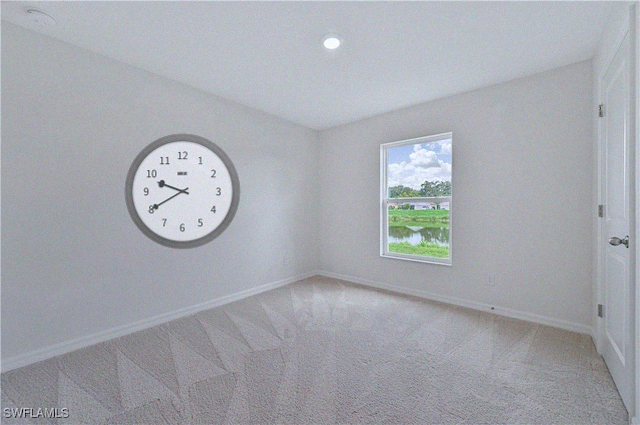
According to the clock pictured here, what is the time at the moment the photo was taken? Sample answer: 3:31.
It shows 9:40
